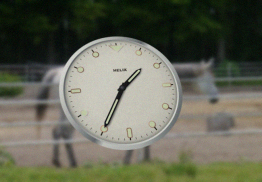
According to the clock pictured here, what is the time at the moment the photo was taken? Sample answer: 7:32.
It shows 1:35
